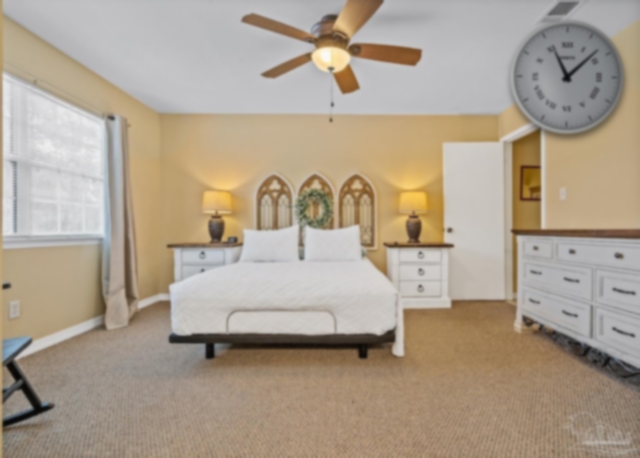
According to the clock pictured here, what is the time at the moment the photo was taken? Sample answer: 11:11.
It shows 11:08
